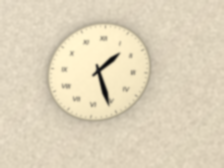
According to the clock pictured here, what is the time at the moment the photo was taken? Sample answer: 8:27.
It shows 1:26
